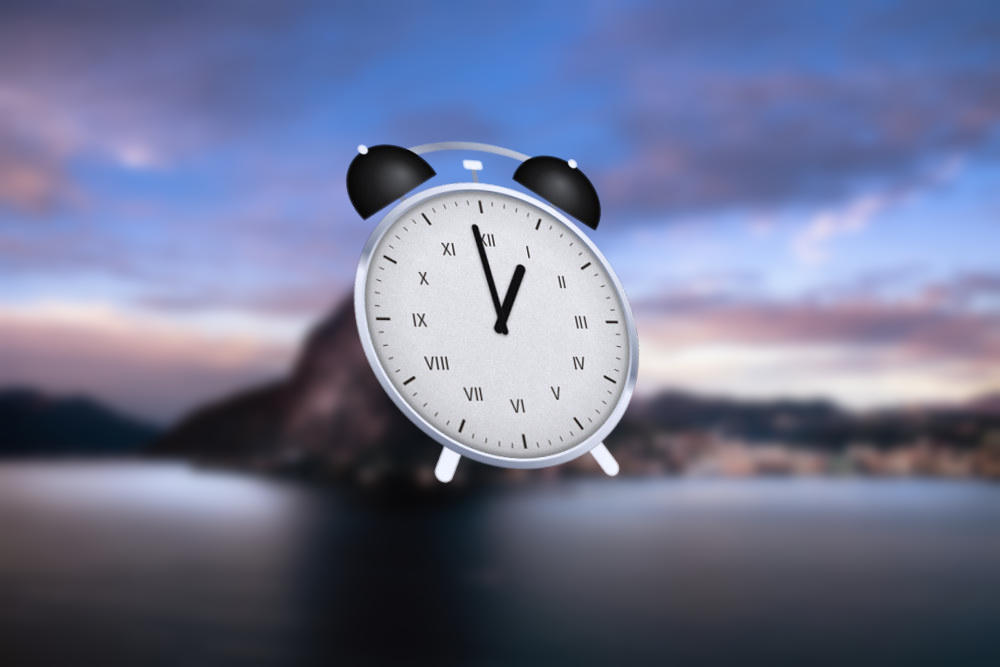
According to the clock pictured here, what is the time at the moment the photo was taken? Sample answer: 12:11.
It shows 12:59
